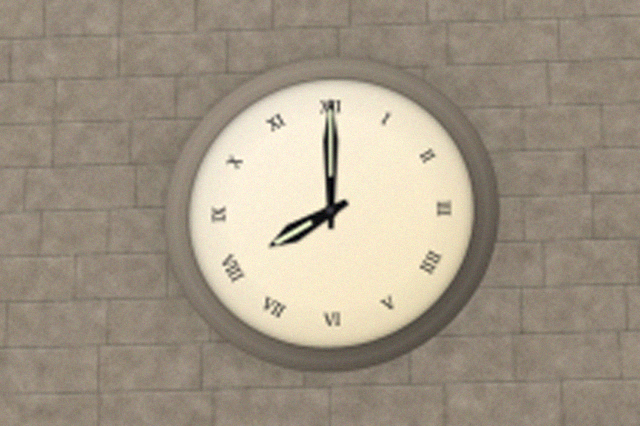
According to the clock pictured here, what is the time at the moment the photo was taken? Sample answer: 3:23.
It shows 8:00
